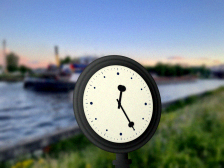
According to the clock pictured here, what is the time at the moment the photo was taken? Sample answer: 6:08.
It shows 12:25
